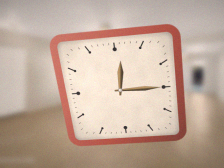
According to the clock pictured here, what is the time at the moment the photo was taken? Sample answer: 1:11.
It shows 12:15
